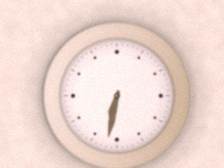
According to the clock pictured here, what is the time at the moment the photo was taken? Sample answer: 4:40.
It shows 6:32
